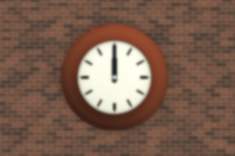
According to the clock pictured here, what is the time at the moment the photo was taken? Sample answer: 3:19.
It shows 12:00
